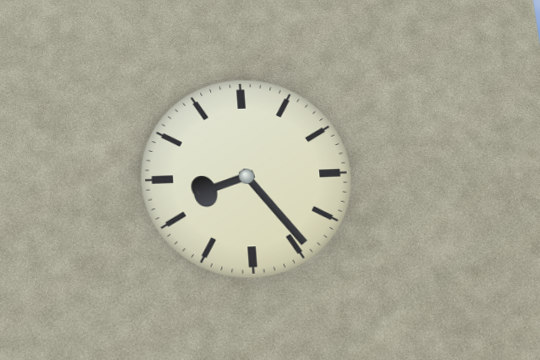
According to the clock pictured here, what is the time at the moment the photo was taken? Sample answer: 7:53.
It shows 8:24
